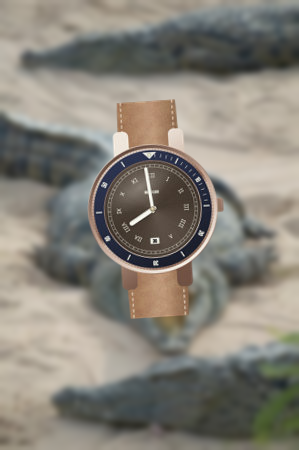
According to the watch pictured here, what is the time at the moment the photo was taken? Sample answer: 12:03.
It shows 7:59
